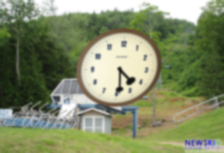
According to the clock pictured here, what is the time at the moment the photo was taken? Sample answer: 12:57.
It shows 4:29
